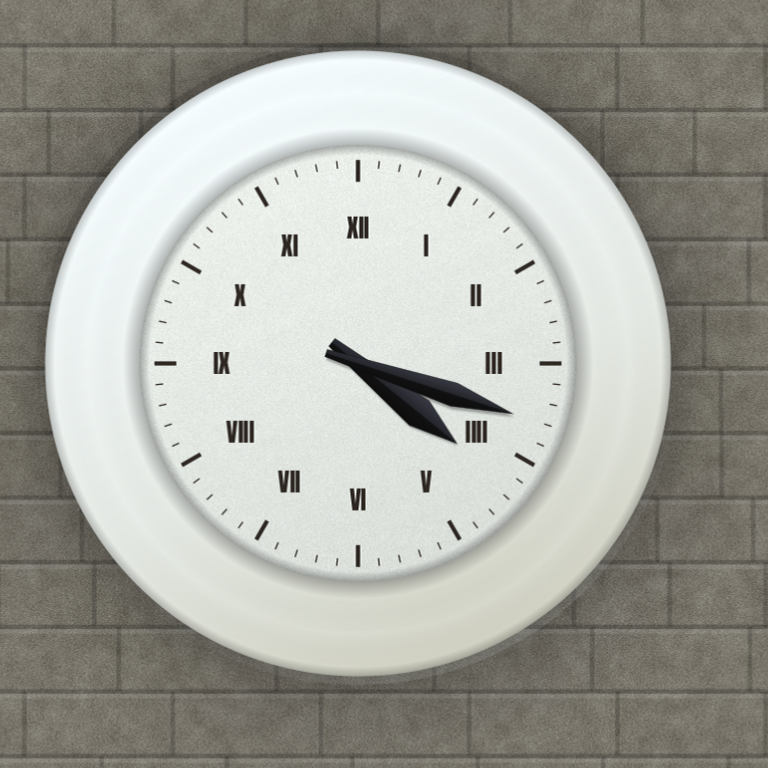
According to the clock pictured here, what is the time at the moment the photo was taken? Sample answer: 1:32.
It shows 4:18
